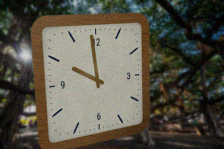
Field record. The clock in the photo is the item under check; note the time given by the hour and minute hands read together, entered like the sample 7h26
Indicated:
9h59
